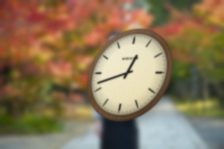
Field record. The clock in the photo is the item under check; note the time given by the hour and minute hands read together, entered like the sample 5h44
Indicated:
12h42
